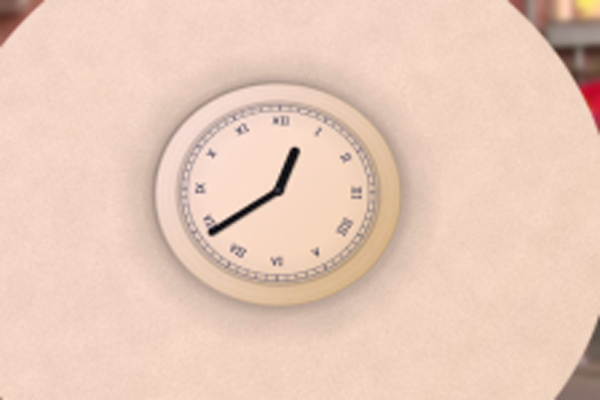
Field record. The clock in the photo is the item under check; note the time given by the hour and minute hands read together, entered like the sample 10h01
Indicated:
12h39
